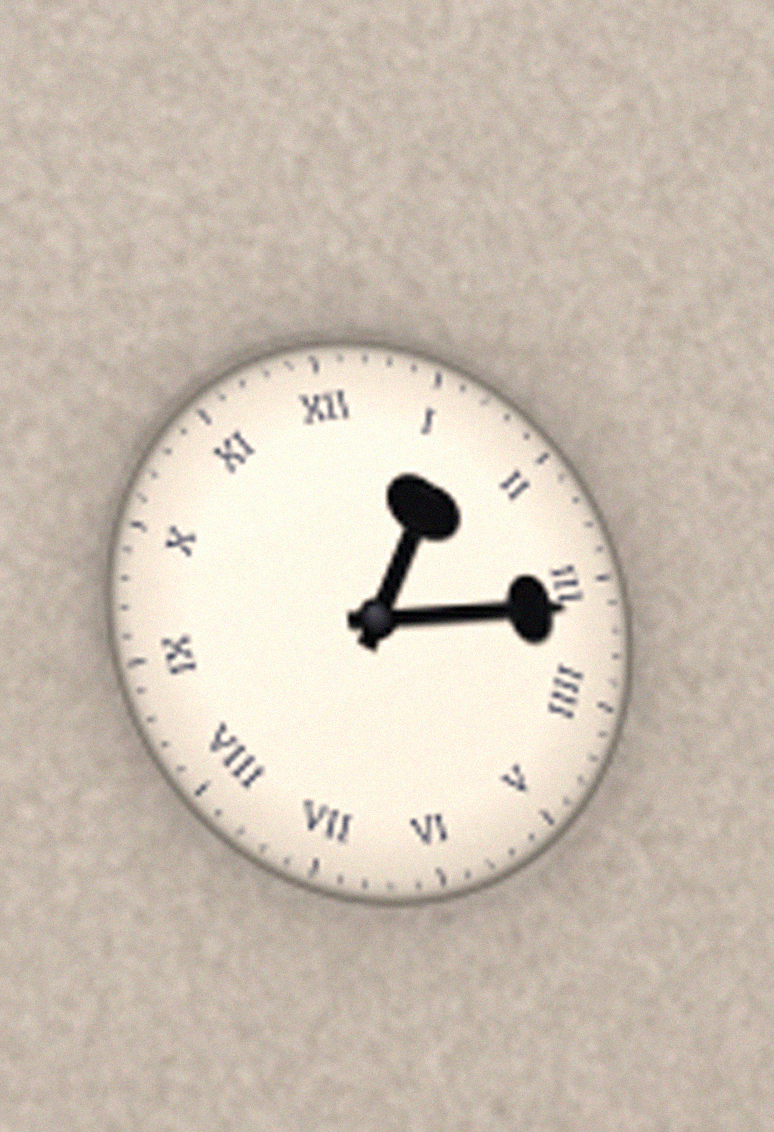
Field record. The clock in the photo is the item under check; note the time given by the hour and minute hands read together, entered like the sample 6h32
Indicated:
1h16
